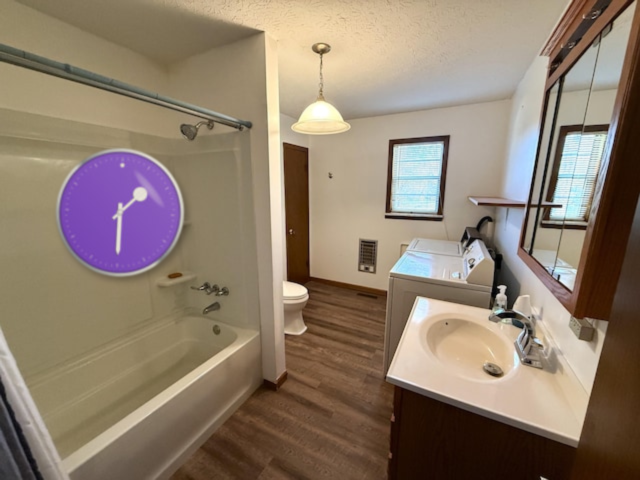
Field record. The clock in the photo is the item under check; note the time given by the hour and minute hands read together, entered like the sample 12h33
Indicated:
1h30
